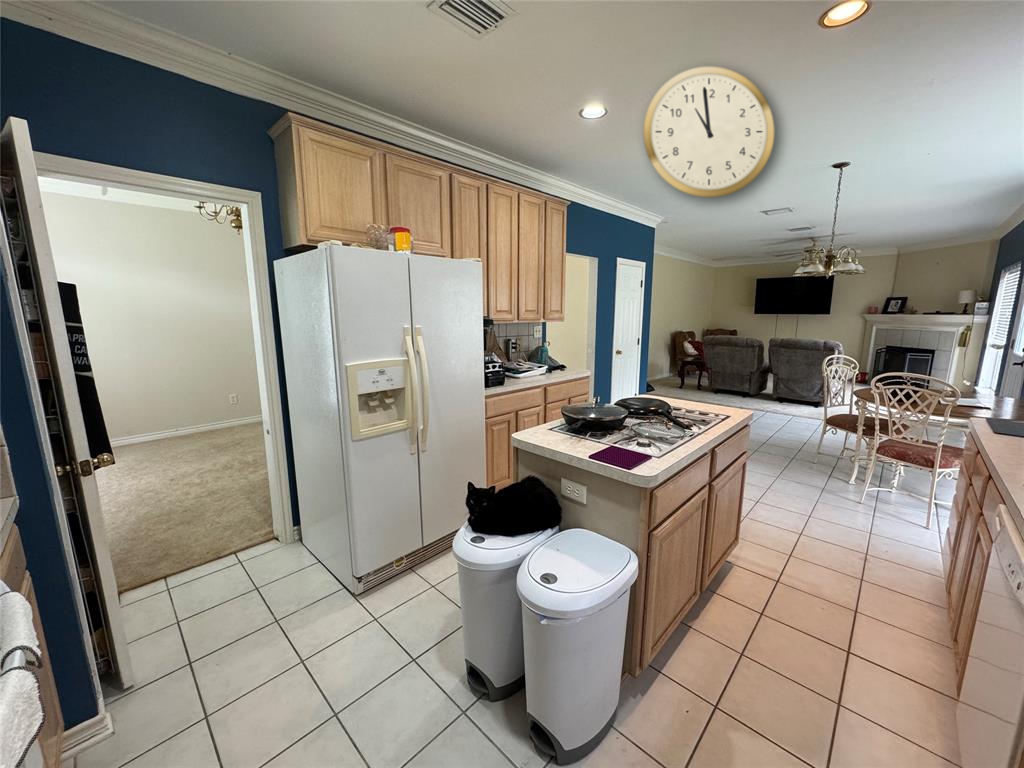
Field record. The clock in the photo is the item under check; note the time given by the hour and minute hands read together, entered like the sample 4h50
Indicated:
10h59
